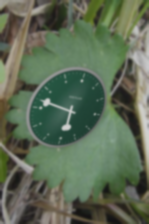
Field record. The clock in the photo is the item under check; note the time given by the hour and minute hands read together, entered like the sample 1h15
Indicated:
5h47
